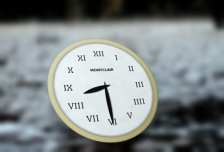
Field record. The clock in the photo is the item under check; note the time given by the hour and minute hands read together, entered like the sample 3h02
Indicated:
8h30
